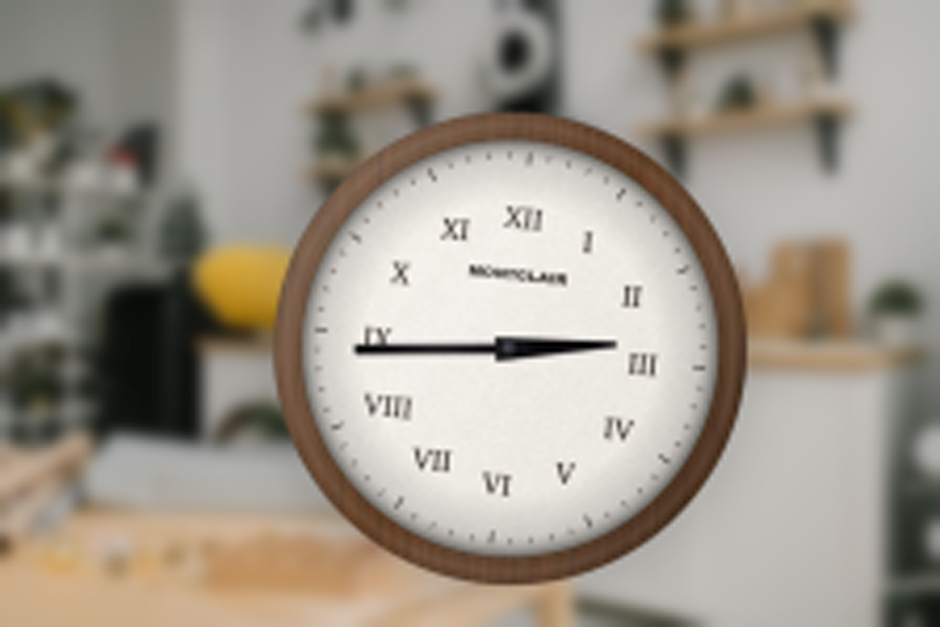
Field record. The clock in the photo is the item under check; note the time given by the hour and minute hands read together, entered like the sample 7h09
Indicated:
2h44
